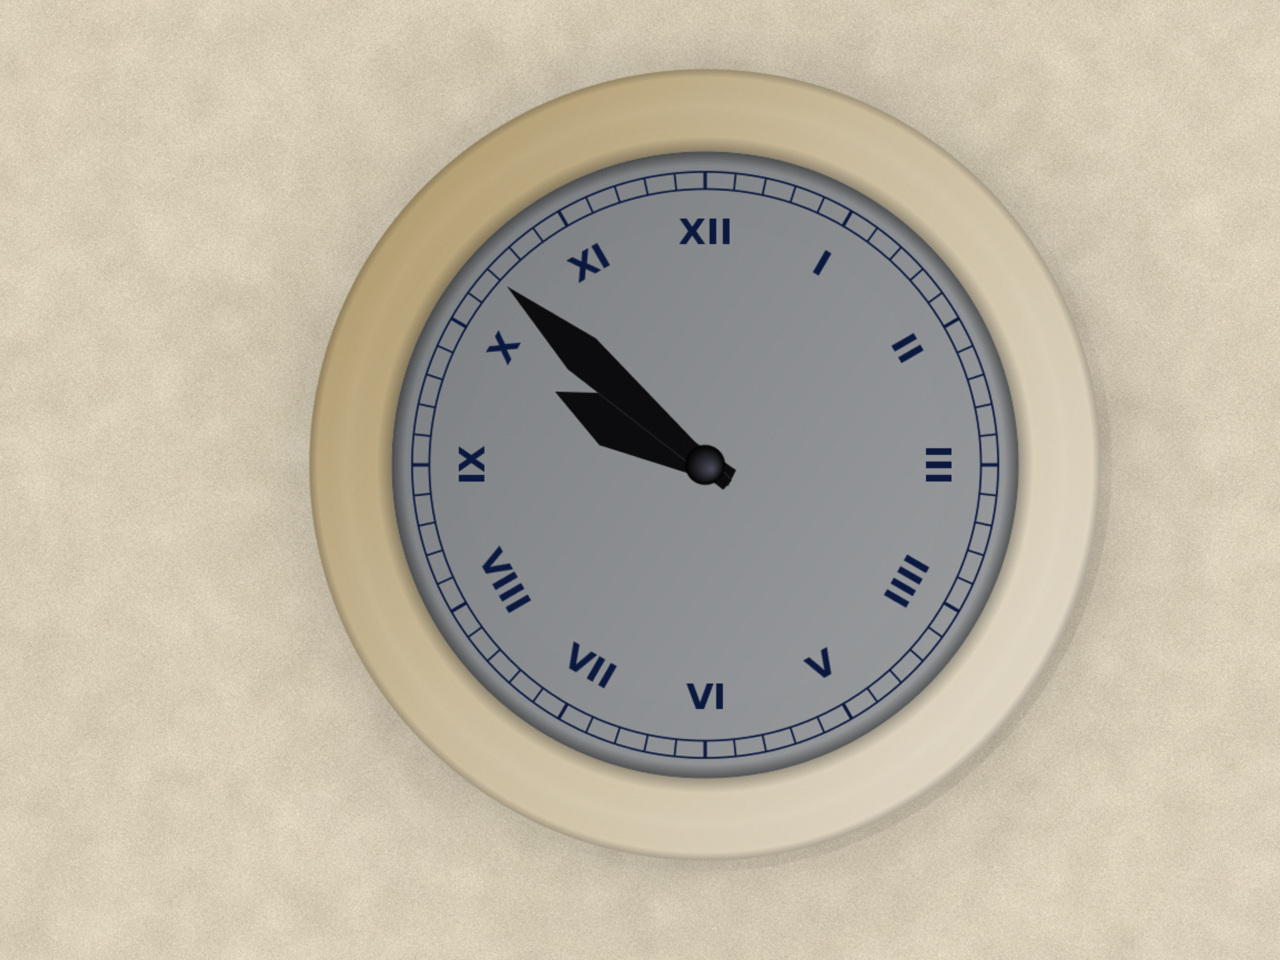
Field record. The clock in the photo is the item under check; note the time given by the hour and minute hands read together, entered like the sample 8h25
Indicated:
9h52
